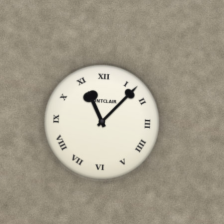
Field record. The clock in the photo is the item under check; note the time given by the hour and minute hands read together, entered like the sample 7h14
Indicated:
11h07
